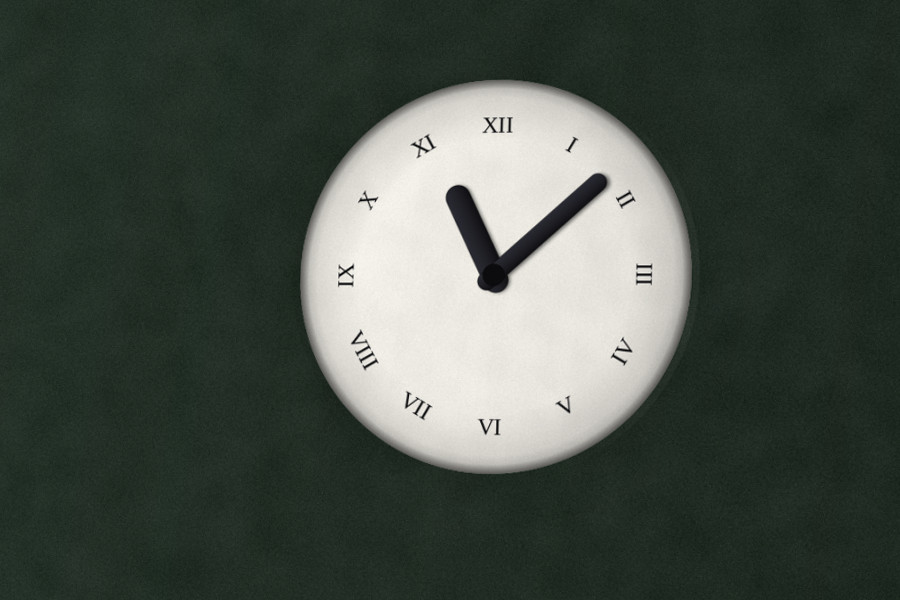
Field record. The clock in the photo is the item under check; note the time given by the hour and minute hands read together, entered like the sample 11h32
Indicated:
11h08
